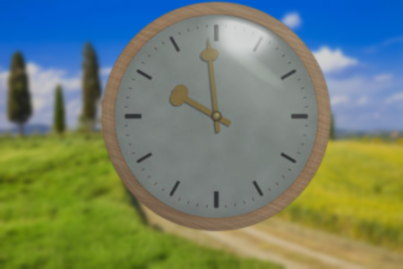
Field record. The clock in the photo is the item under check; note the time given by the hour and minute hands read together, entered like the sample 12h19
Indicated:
9h59
